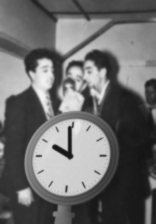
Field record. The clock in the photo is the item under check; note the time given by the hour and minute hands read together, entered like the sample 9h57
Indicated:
9h59
